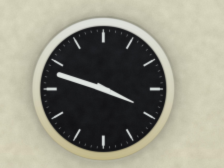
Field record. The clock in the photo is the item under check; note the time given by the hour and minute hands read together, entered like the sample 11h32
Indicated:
3h48
